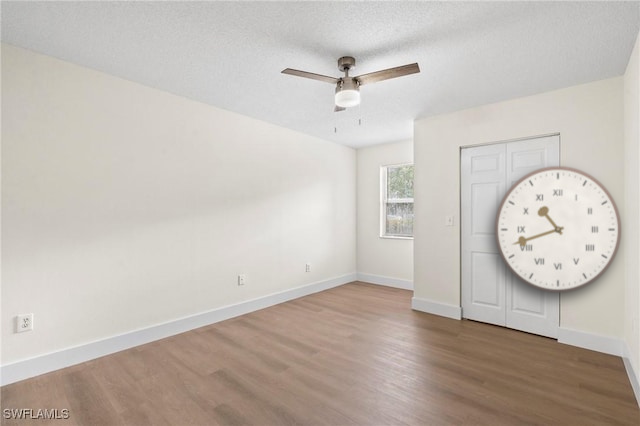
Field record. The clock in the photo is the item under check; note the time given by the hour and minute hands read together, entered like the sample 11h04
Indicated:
10h42
